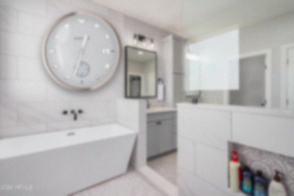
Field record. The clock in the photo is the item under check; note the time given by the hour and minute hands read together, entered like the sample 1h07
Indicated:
12h33
